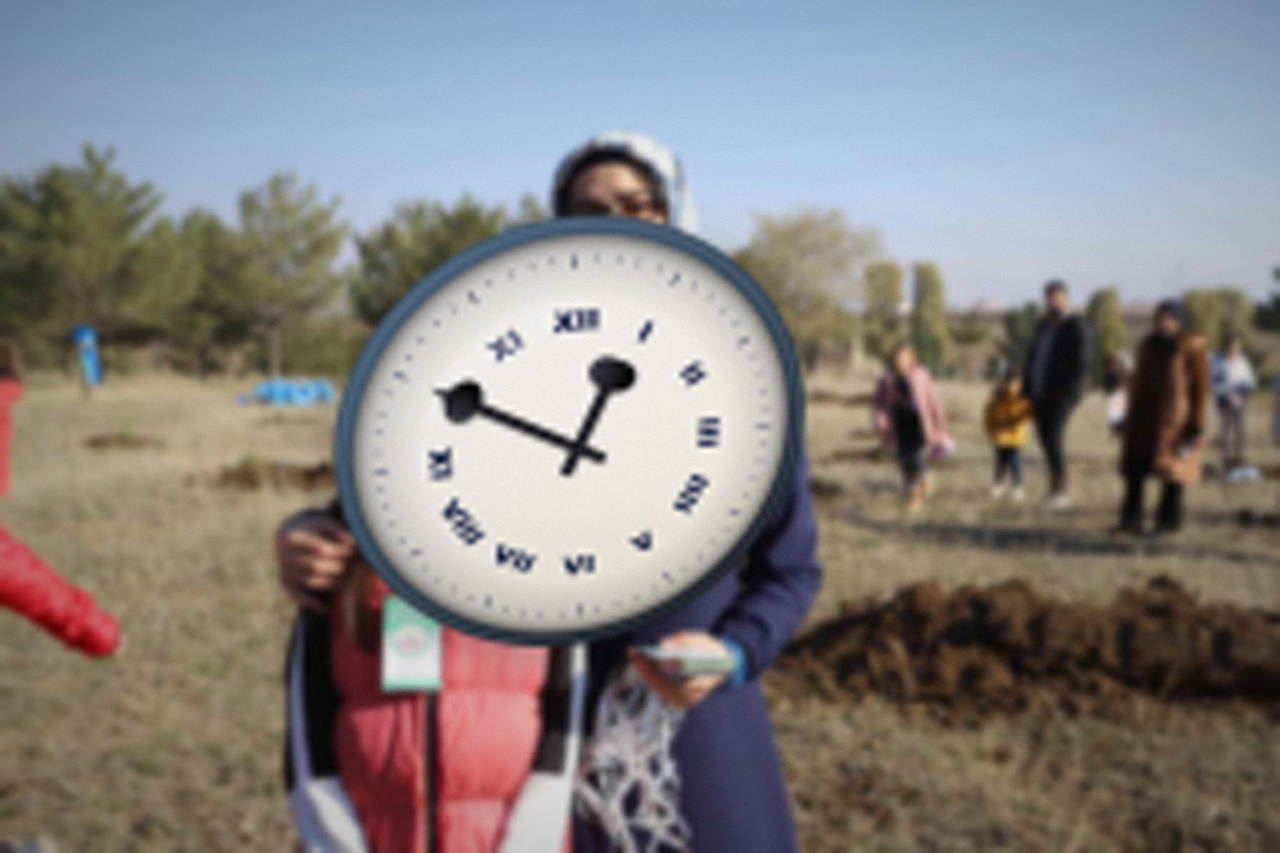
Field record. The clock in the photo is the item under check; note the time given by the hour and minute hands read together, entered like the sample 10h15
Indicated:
12h50
